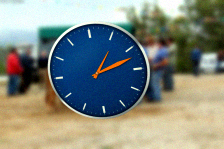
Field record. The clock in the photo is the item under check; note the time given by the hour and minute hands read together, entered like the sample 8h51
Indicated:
1h12
